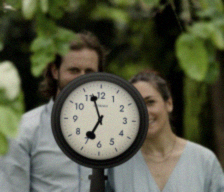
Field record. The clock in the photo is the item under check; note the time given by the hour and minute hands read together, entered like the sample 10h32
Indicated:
6h57
